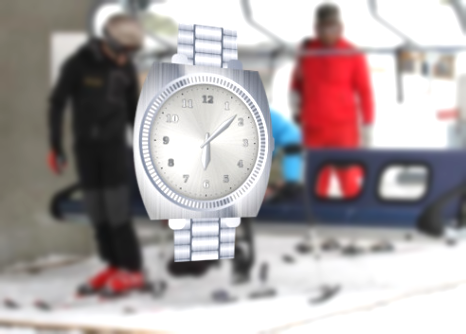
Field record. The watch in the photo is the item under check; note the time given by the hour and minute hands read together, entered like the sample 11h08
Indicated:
6h08
